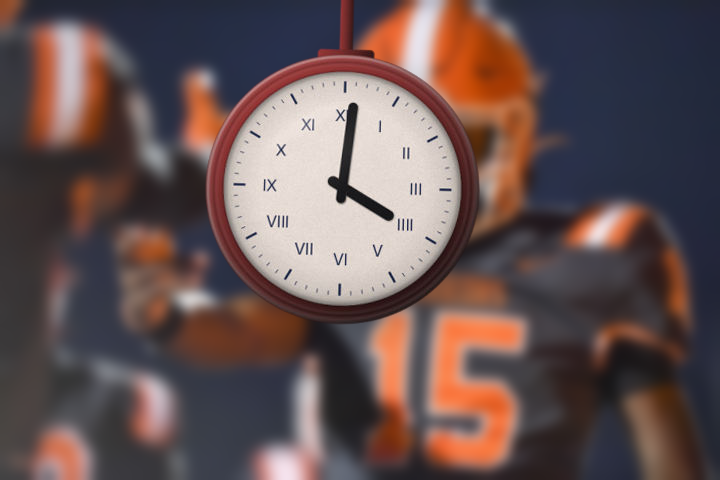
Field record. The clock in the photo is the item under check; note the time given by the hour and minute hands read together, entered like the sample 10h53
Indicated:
4h01
